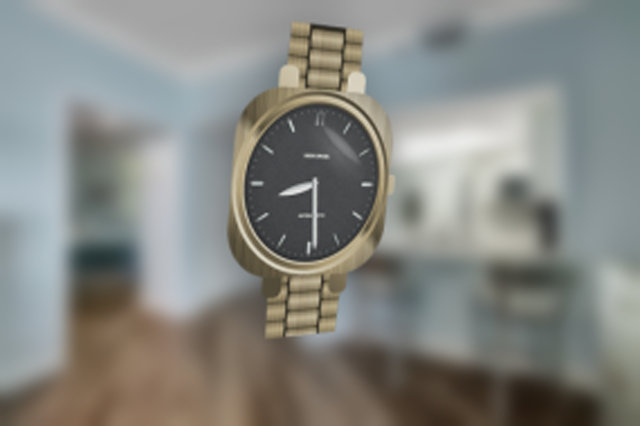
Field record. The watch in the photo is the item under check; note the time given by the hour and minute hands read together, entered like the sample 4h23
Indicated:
8h29
